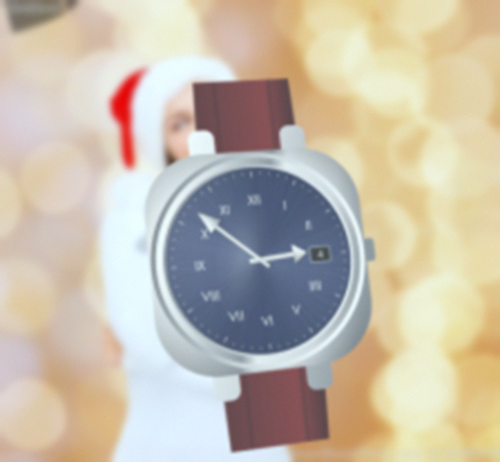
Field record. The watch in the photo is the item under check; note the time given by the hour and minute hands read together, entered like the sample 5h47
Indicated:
2h52
